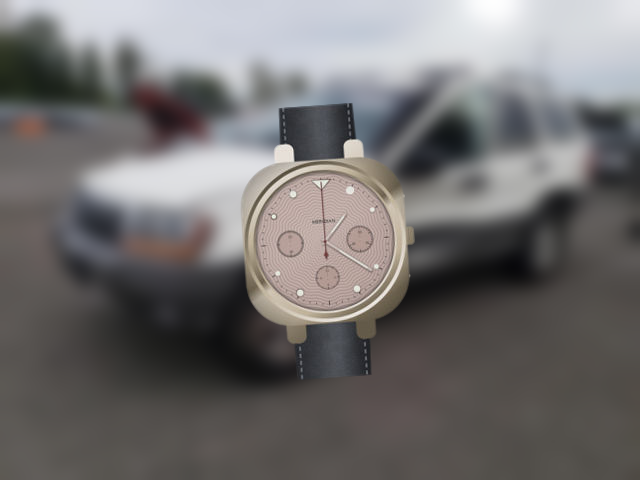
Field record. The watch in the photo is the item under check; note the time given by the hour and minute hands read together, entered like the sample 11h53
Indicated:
1h21
